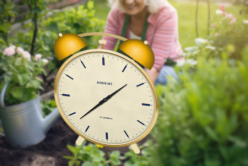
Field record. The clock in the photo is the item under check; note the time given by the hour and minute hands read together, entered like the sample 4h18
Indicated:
1h38
